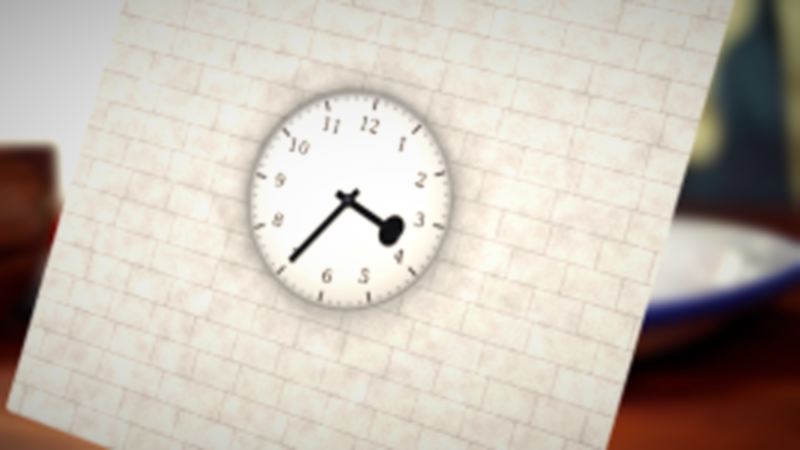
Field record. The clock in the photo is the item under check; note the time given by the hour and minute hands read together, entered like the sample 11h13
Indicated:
3h35
